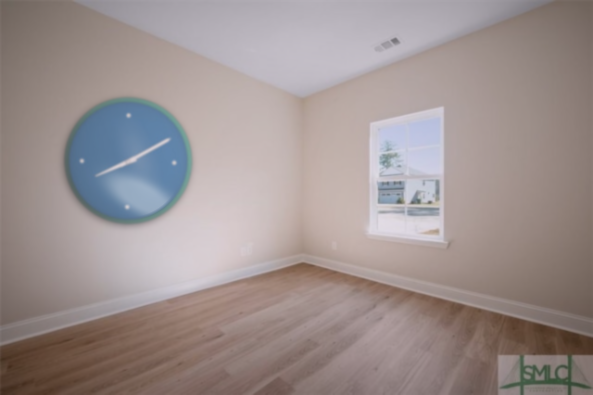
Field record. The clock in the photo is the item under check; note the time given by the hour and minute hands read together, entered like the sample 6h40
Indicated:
8h10
